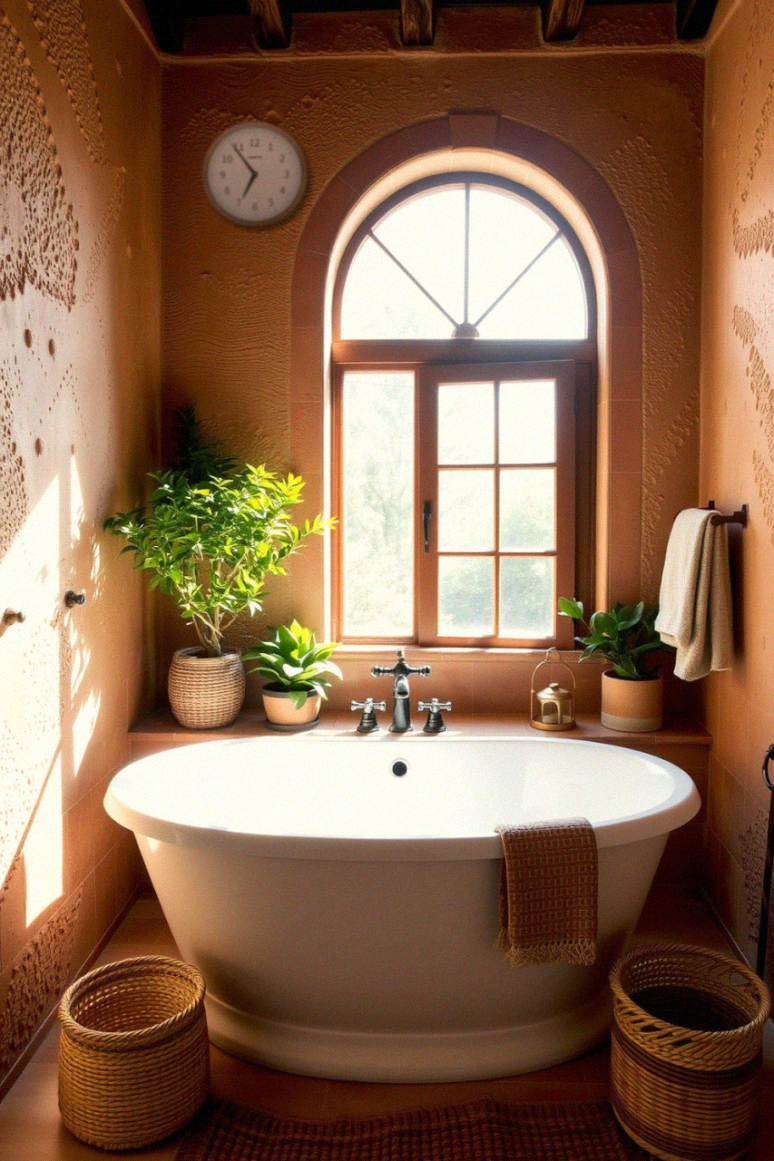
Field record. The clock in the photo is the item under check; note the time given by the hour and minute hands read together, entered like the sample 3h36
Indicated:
6h54
